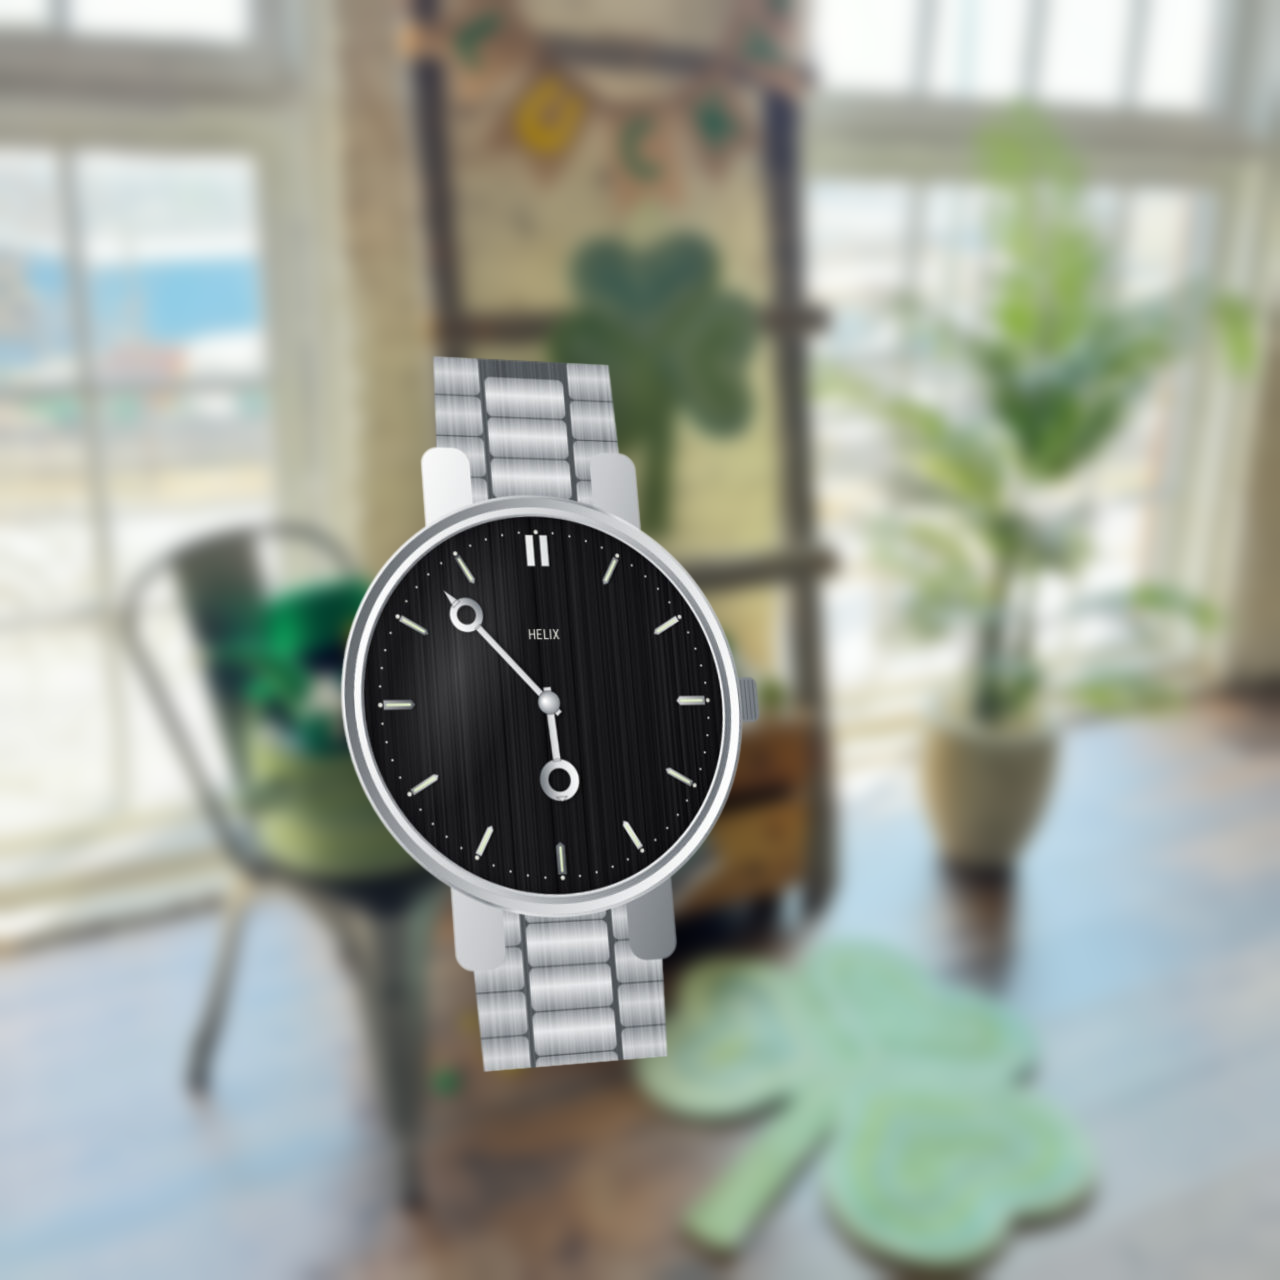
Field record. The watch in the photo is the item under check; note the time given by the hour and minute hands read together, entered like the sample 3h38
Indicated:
5h53
